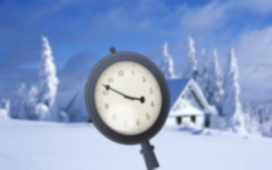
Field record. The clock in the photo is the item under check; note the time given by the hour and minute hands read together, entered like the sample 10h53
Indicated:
3h52
